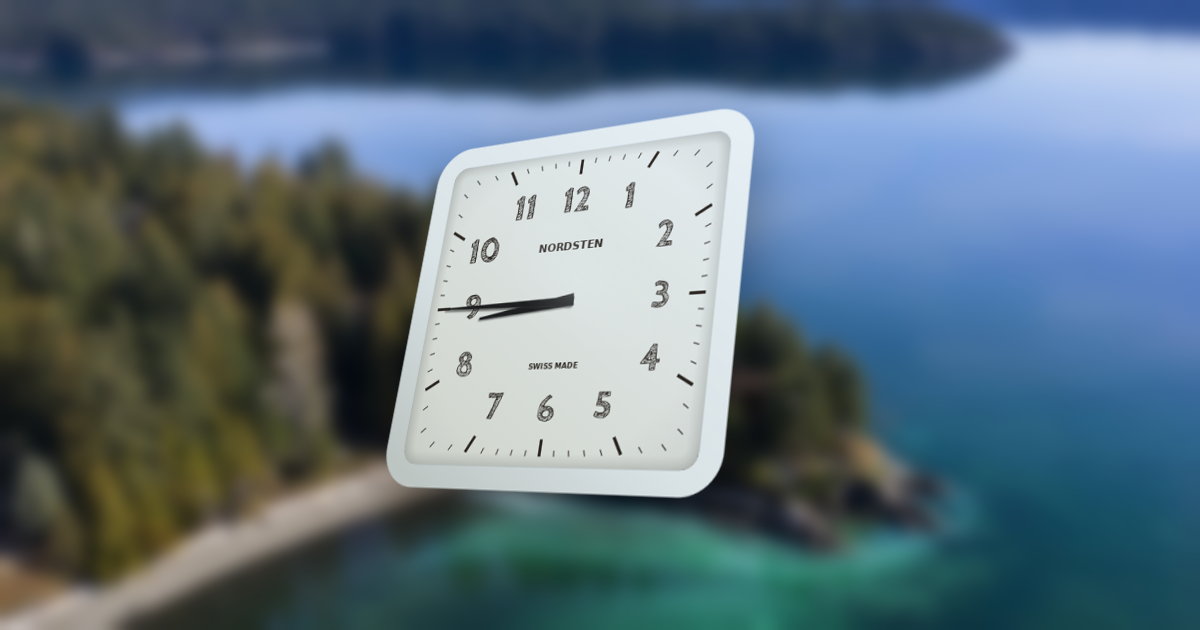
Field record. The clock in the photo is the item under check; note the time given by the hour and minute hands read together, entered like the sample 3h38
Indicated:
8h45
